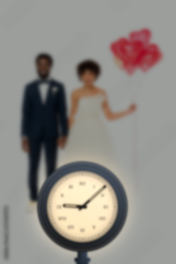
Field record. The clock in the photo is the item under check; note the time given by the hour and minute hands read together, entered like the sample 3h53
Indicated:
9h08
